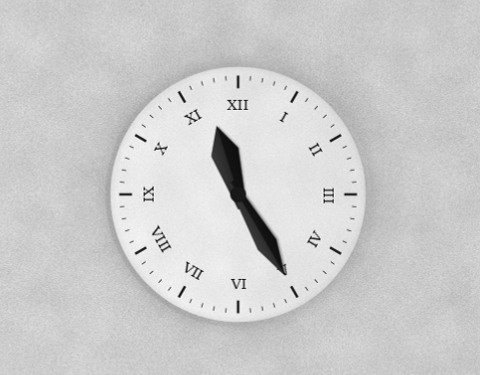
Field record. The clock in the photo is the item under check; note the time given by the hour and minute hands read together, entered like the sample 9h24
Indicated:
11h25
